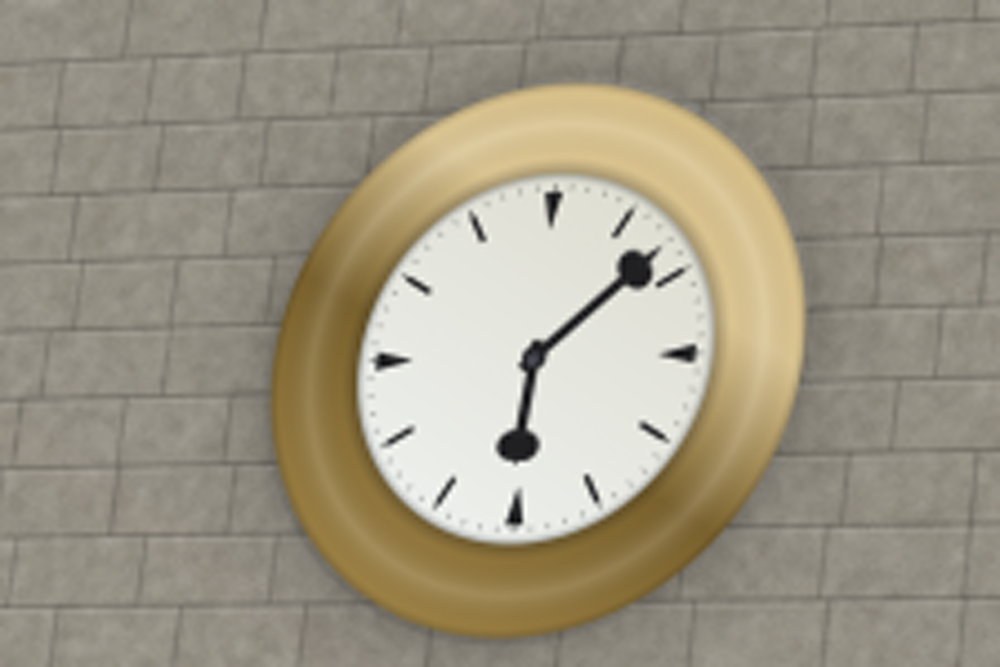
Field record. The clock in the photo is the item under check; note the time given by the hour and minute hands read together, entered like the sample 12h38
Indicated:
6h08
